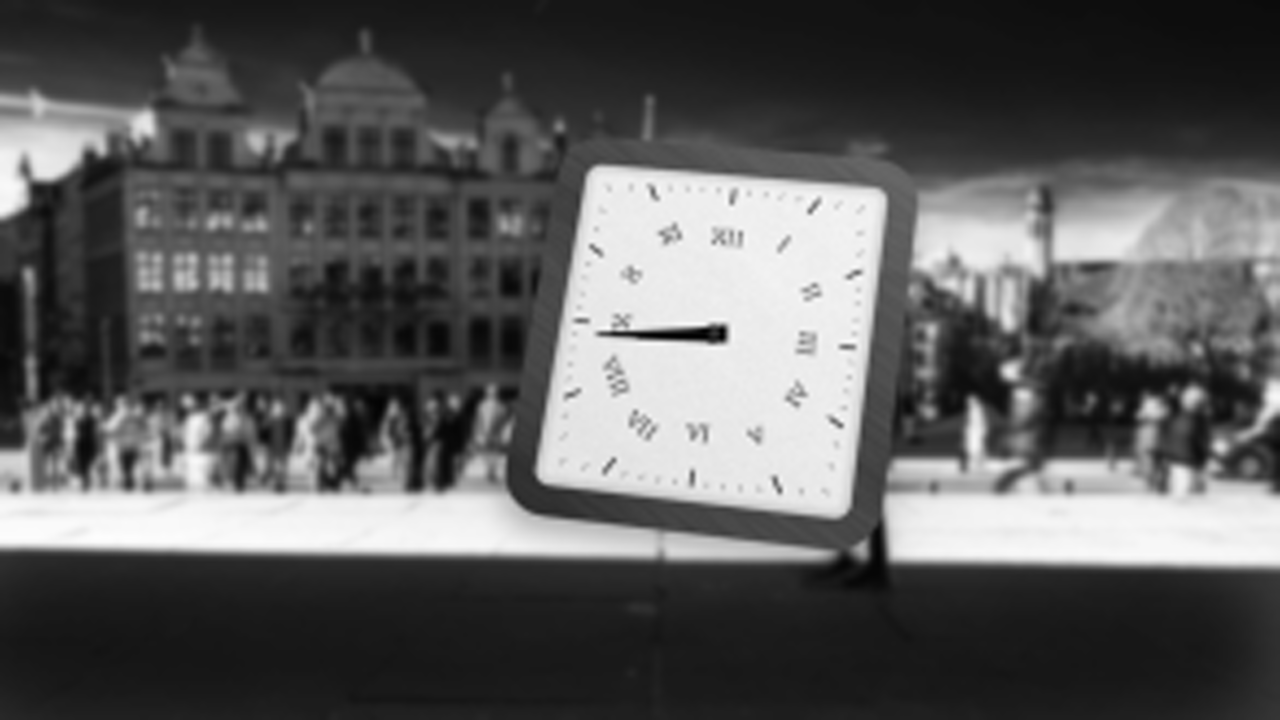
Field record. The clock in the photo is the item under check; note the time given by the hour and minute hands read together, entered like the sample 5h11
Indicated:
8h44
